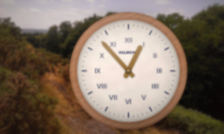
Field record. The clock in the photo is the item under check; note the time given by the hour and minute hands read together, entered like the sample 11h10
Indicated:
12h53
